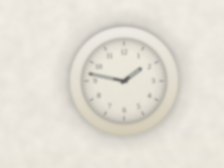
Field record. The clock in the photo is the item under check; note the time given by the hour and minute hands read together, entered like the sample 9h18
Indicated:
1h47
